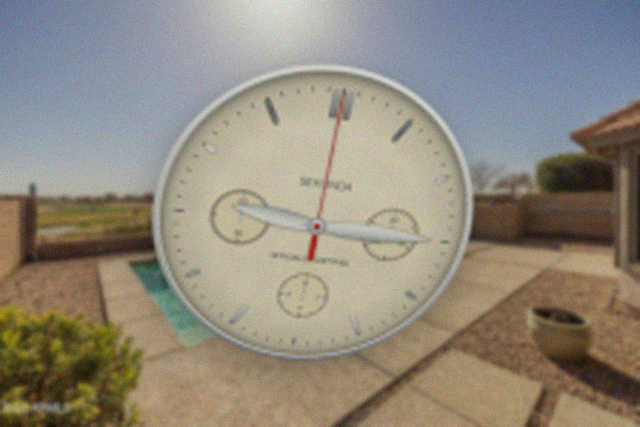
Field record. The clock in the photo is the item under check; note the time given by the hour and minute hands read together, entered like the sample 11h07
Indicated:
9h15
